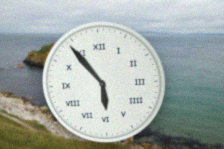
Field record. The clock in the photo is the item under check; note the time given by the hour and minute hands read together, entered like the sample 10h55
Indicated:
5h54
